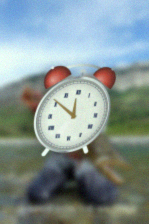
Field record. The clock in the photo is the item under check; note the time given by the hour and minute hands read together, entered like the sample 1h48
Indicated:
11h51
